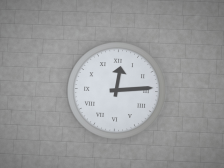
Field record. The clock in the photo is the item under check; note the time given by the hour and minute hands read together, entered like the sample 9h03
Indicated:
12h14
